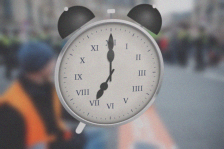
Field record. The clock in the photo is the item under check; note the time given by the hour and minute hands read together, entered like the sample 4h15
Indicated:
7h00
